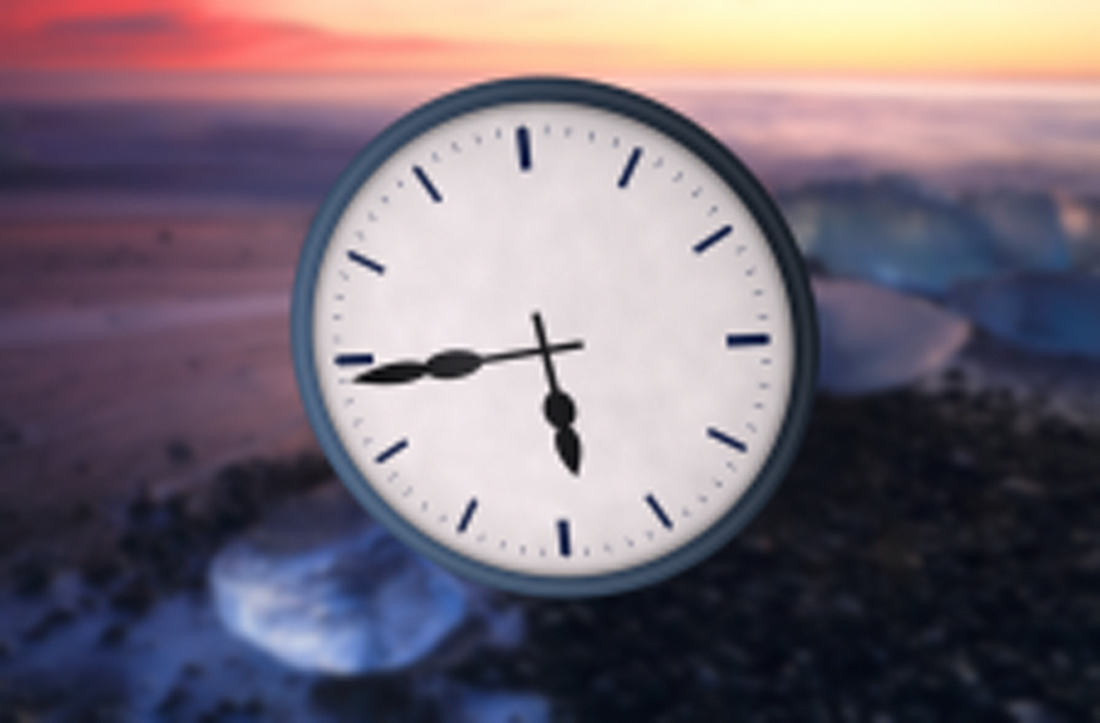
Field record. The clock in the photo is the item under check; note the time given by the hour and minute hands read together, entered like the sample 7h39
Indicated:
5h44
